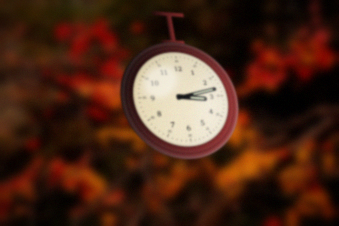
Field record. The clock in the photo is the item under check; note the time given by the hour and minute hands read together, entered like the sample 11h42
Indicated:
3h13
